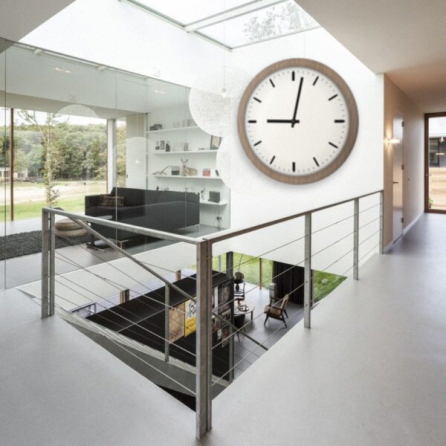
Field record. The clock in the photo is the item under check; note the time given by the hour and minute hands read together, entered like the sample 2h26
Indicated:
9h02
